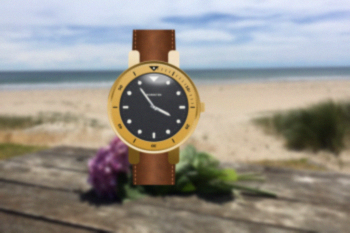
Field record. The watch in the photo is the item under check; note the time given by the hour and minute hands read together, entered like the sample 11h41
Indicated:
3h54
